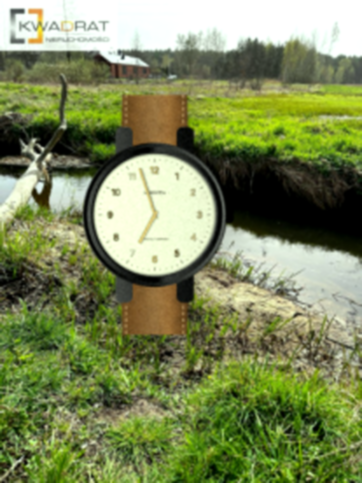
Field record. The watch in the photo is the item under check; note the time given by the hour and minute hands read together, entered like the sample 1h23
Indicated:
6h57
